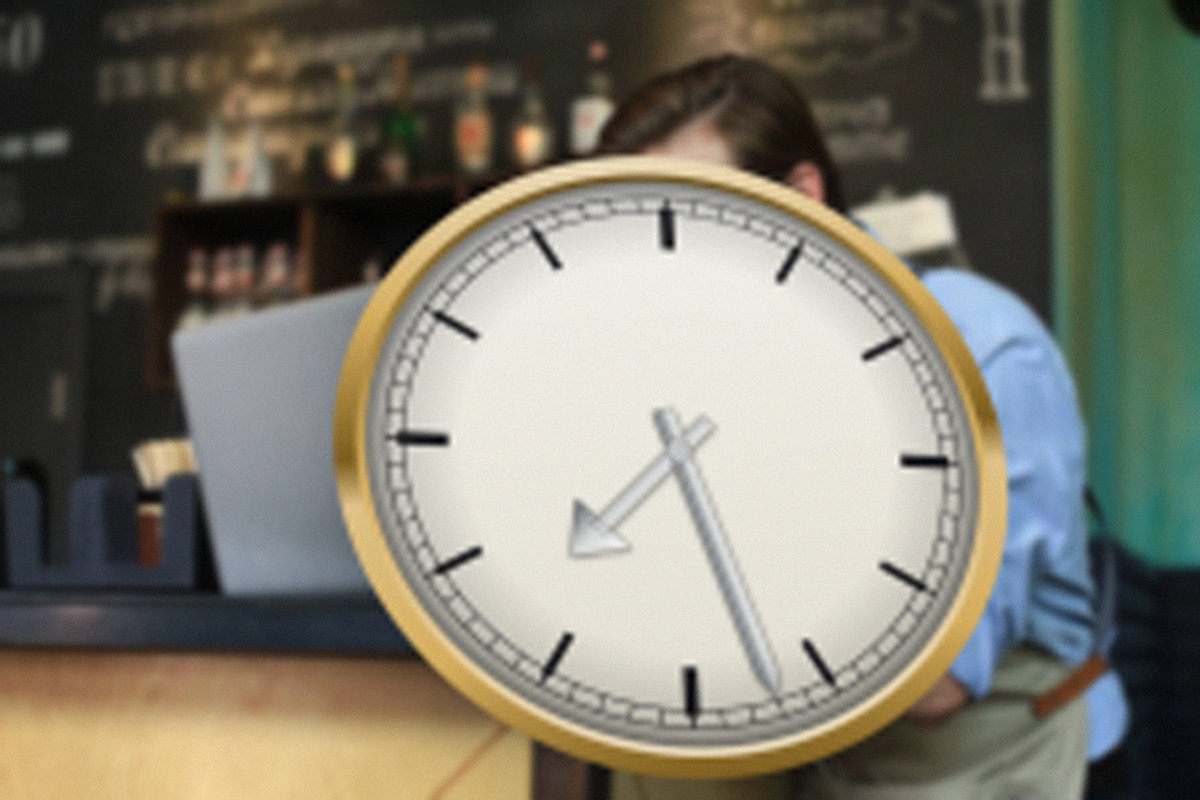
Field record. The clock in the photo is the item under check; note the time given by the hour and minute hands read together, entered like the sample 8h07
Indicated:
7h27
